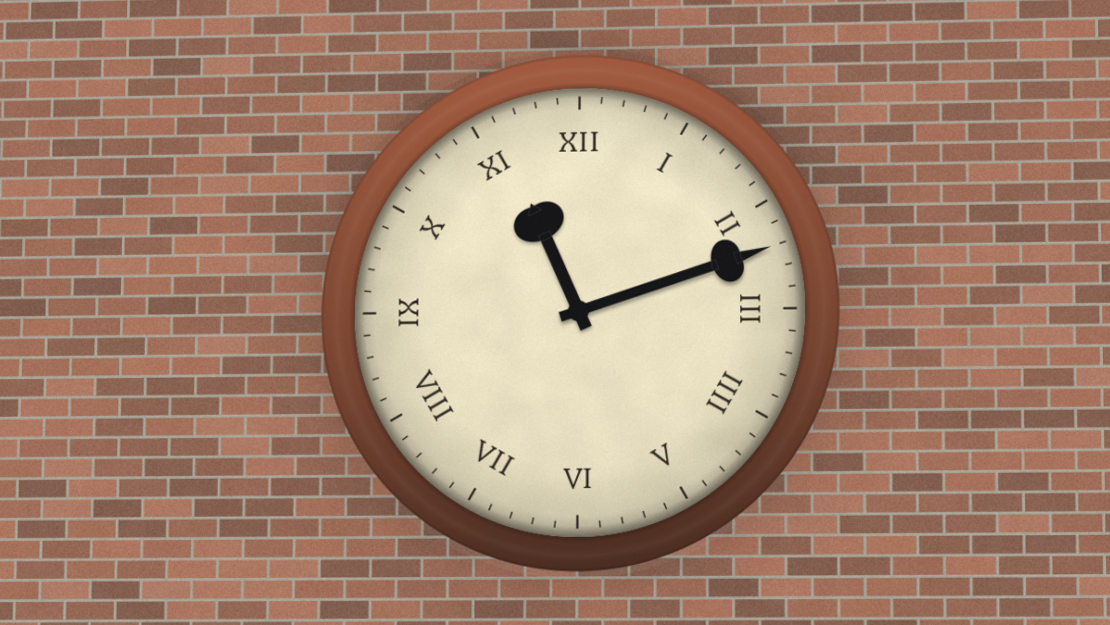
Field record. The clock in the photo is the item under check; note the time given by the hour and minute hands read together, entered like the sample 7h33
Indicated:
11h12
